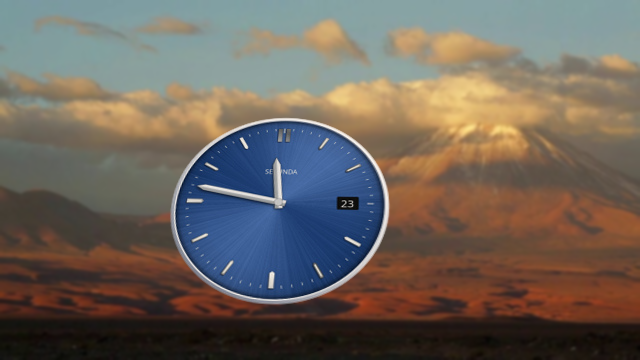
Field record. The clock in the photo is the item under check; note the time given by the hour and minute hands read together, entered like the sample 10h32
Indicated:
11h47
